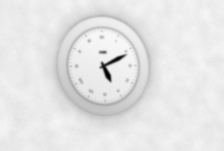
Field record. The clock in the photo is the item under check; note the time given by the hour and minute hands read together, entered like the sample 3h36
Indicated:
5h11
